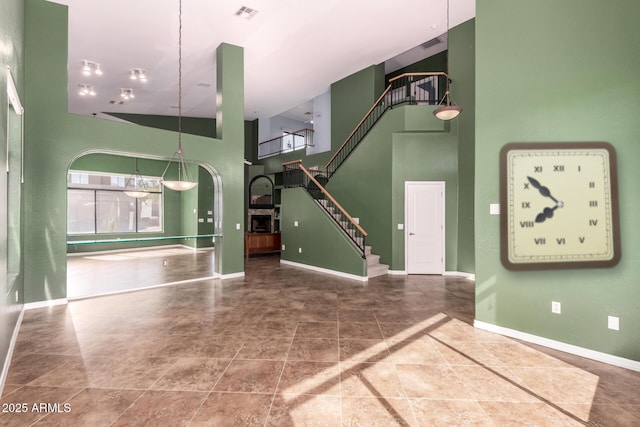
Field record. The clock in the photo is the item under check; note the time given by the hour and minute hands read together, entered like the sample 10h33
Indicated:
7h52
